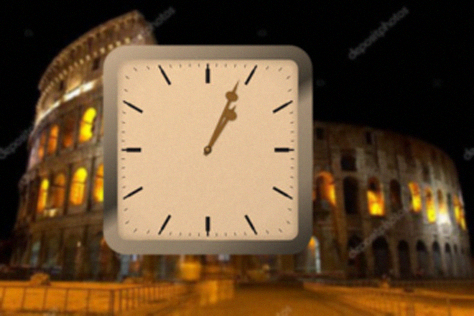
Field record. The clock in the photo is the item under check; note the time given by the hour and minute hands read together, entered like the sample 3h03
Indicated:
1h04
